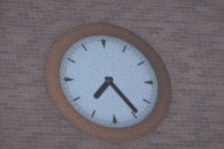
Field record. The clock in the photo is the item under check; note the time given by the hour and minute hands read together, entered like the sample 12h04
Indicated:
7h24
